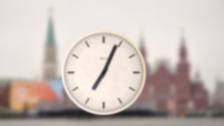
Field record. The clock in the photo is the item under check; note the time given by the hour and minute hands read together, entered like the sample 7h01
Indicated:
7h04
